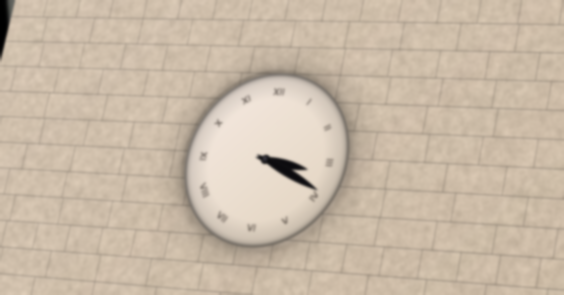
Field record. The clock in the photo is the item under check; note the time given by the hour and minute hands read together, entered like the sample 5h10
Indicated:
3h19
